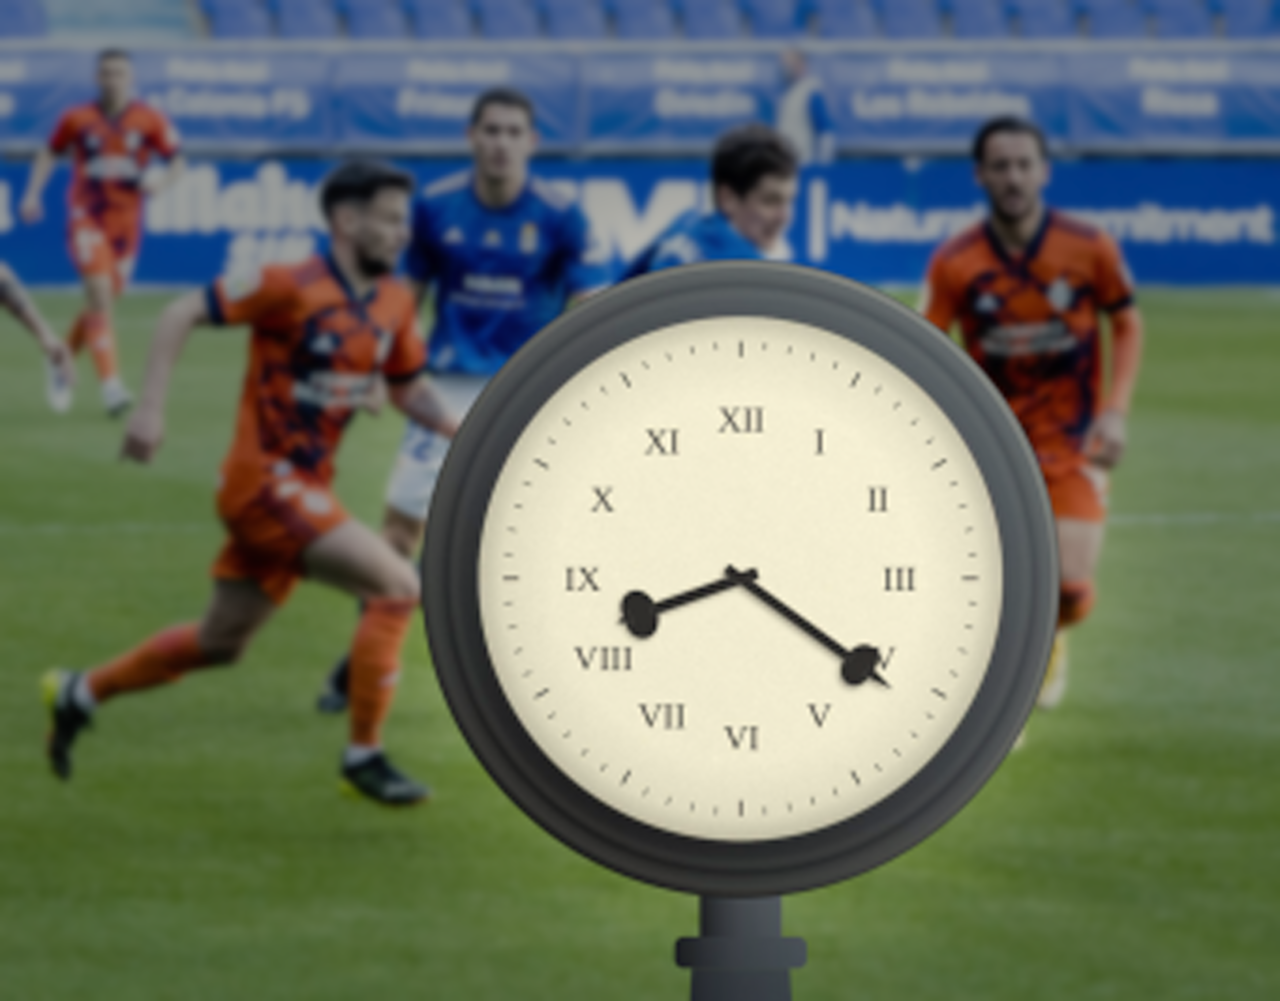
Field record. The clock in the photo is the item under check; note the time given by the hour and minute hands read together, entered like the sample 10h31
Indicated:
8h21
